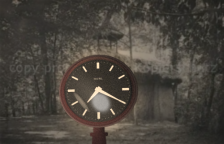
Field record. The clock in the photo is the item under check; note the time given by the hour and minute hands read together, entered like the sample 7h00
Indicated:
7h20
